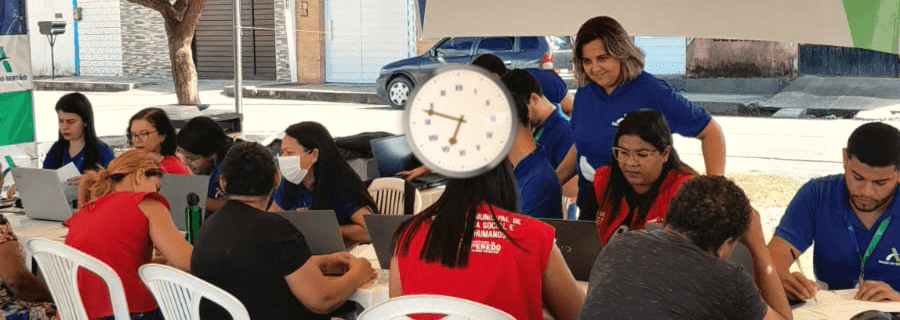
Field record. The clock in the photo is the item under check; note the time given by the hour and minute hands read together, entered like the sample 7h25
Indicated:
6h48
